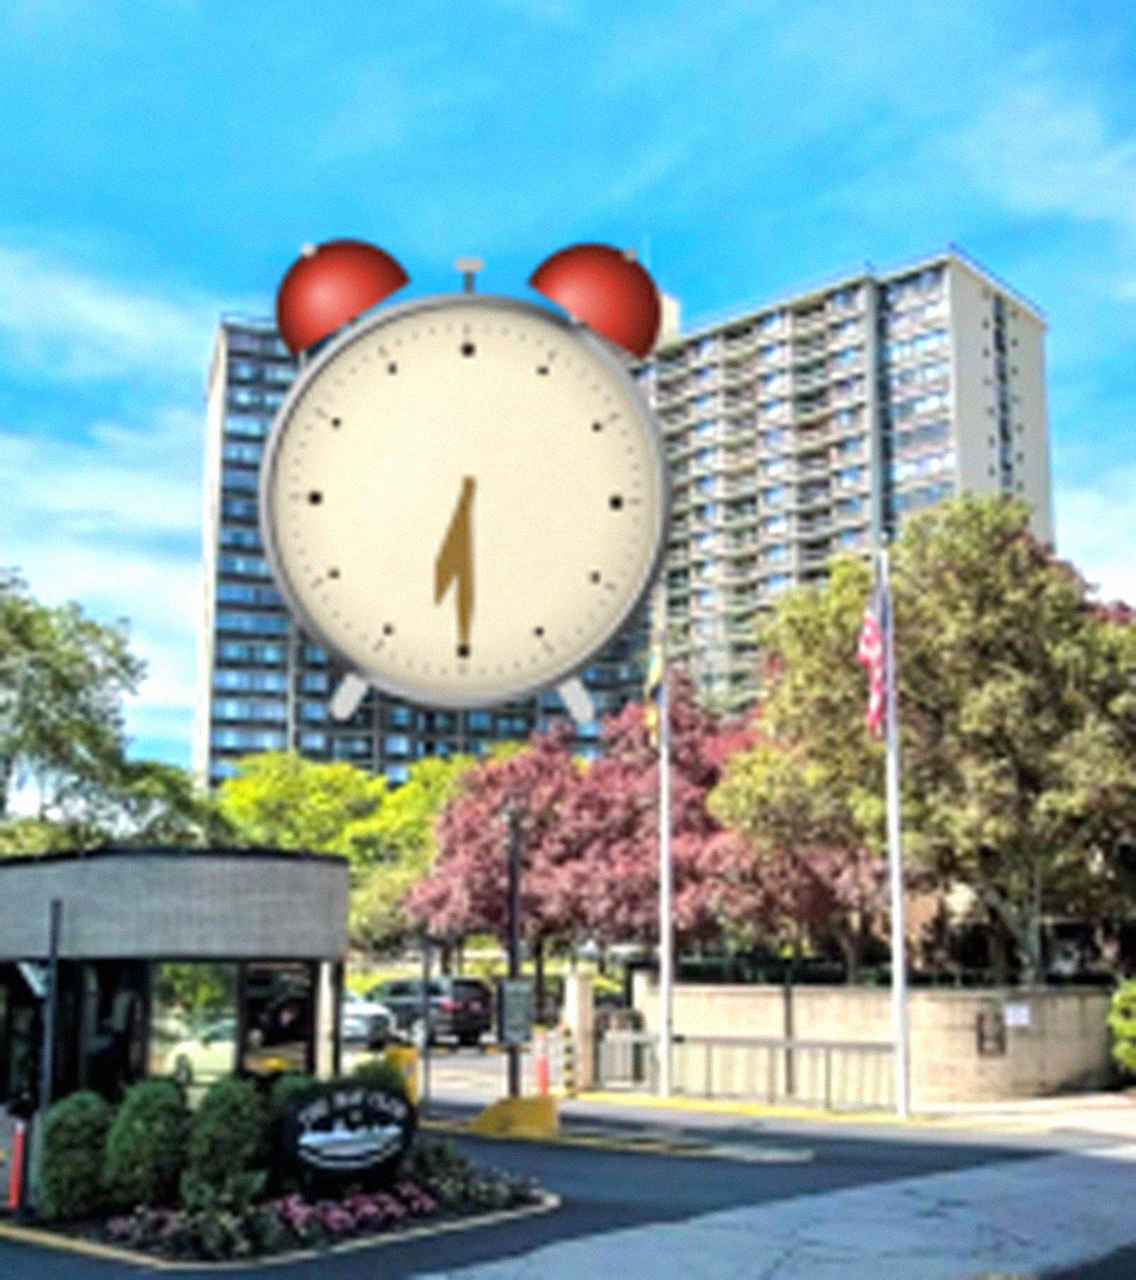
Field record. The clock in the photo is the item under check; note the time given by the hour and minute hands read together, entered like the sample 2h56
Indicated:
6h30
